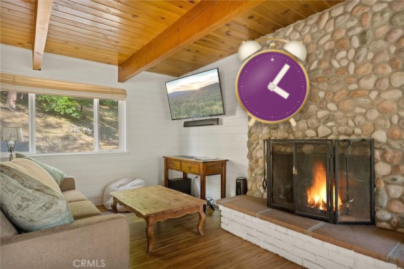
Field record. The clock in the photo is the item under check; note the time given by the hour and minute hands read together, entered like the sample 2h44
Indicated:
4h06
